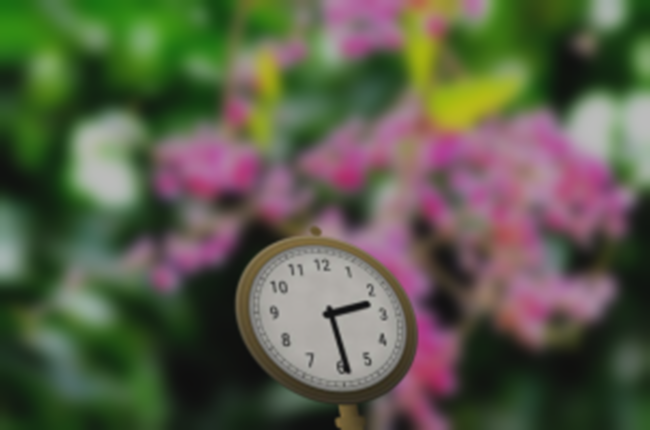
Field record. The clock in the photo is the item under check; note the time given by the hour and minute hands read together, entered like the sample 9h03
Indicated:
2h29
